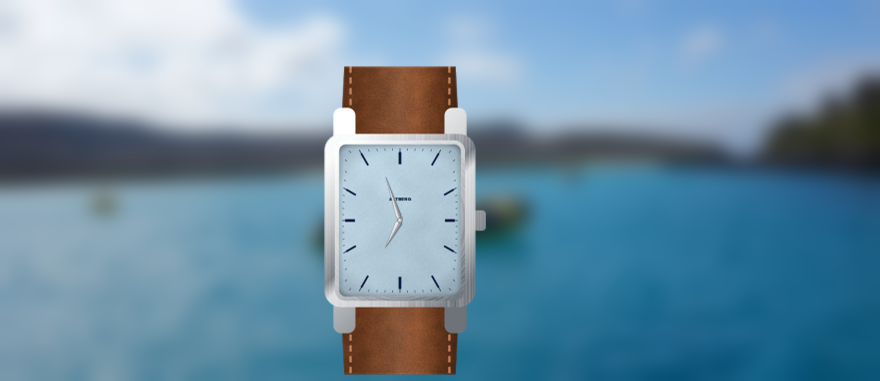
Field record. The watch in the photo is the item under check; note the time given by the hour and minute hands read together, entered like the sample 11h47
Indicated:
6h57
